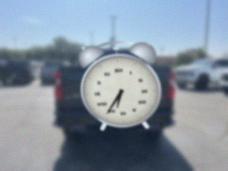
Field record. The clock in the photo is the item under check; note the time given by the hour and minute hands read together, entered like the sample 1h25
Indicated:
6h36
